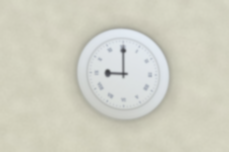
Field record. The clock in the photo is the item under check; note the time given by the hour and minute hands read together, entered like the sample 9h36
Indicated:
9h00
